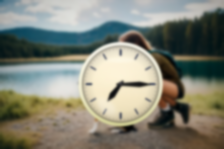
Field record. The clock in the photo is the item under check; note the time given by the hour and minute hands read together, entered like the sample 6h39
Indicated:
7h15
